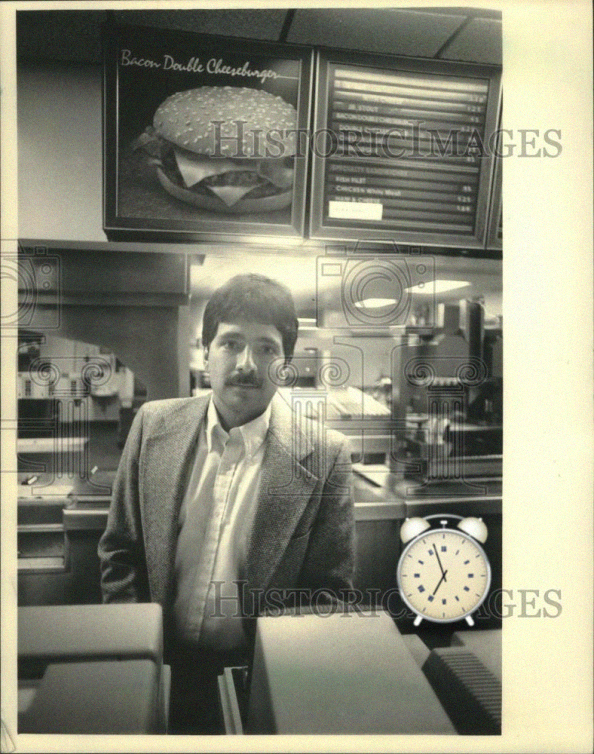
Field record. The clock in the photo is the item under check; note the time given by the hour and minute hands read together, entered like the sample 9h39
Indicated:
6h57
